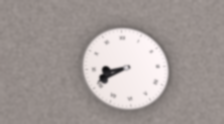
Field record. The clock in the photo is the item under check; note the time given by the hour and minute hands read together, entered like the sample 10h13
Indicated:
8h41
